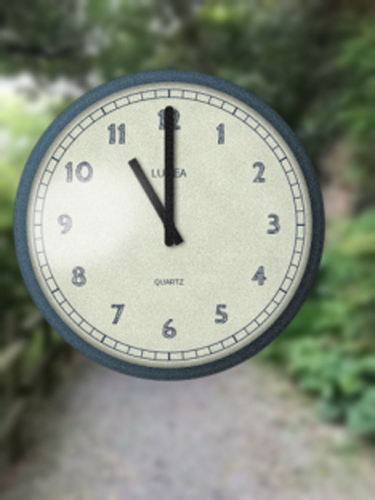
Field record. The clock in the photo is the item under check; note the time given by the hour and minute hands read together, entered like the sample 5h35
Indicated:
11h00
